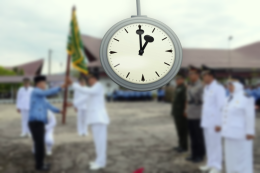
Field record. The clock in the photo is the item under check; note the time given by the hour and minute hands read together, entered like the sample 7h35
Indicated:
1h00
